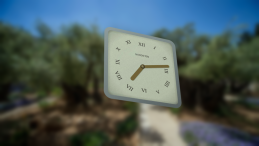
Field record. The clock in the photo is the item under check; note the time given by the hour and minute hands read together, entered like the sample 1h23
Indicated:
7h13
